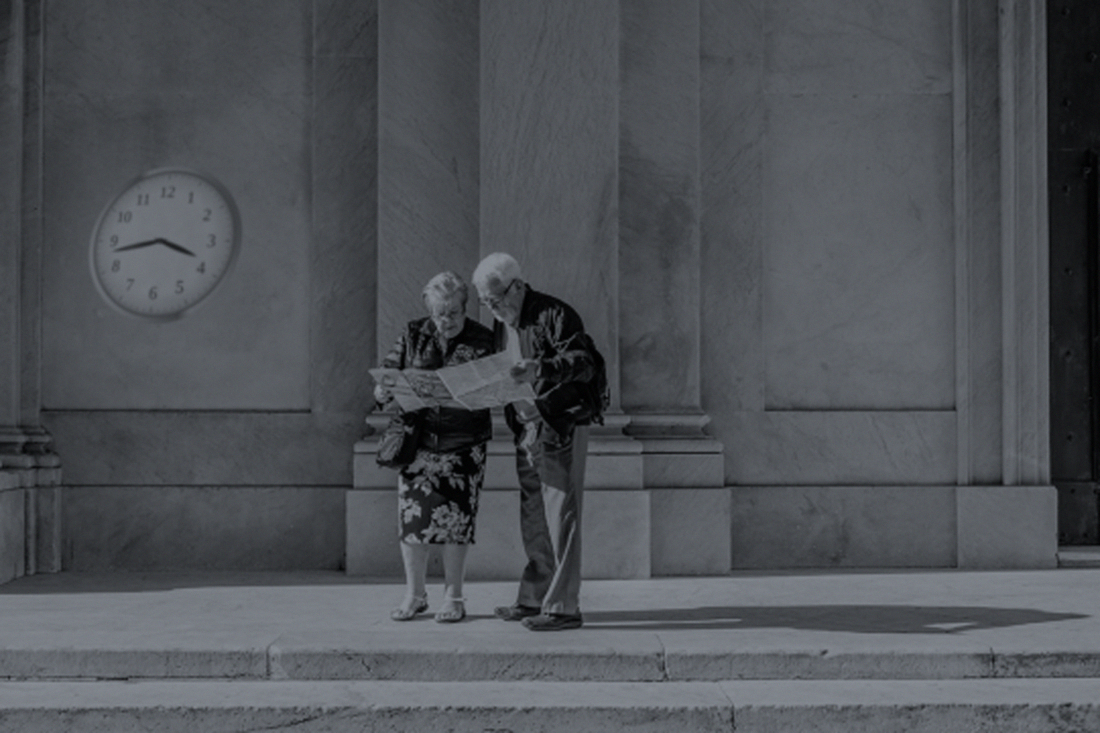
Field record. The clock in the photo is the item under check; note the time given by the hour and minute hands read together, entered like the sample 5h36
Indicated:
3h43
